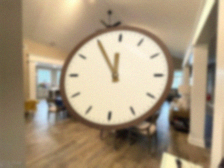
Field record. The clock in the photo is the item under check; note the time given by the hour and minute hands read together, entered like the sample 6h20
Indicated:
11h55
